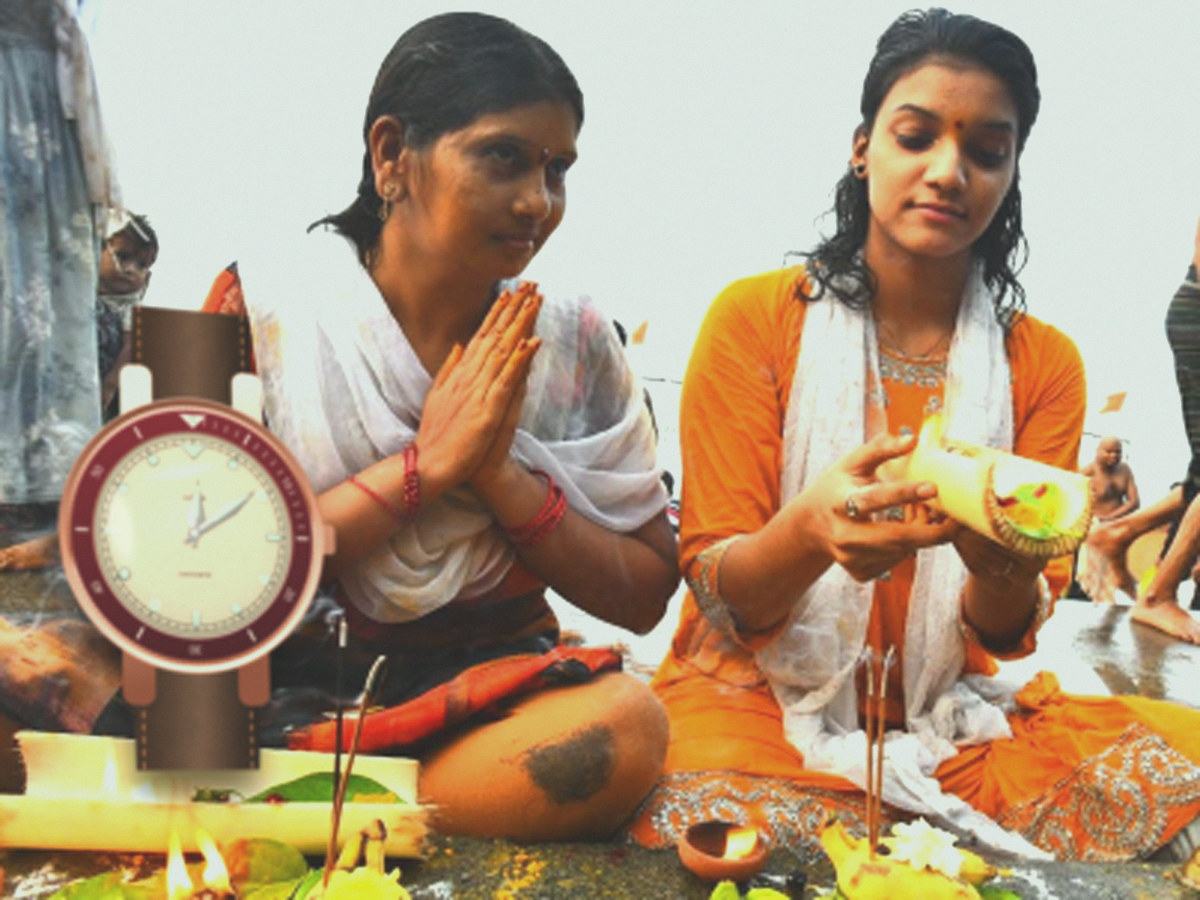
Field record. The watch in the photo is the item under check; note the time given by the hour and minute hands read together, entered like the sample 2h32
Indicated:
12h09
